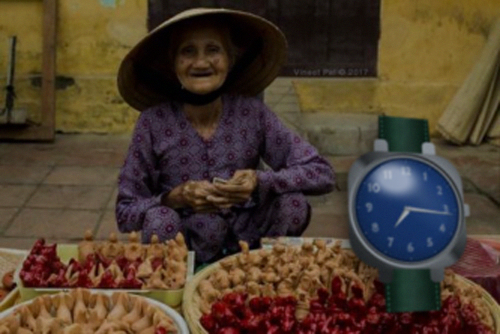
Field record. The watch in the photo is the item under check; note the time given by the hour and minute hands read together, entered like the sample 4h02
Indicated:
7h16
